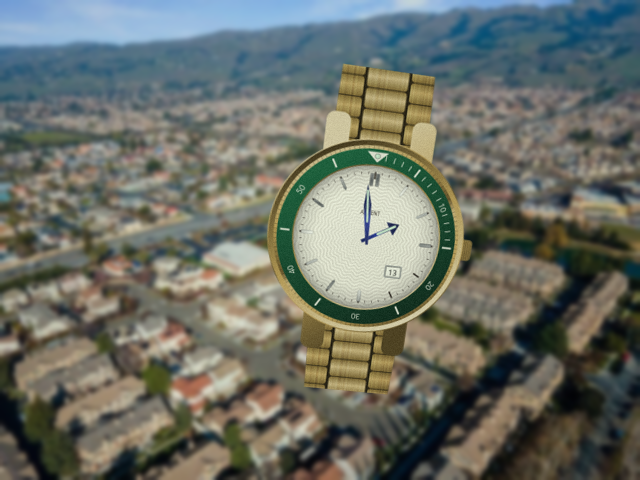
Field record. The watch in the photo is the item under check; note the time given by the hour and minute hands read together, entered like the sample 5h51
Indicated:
1h59
